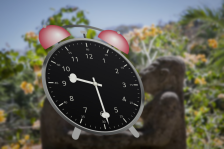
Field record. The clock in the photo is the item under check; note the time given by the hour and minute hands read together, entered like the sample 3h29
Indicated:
9h29
